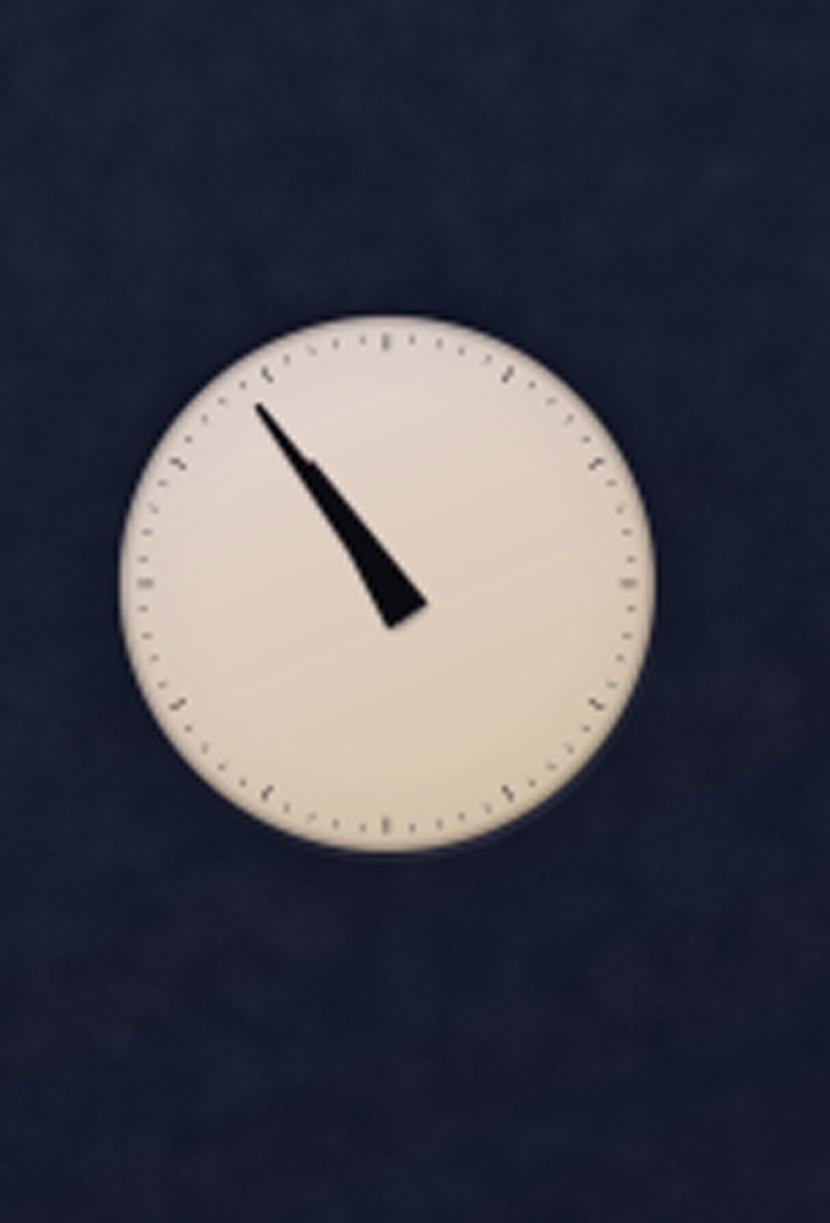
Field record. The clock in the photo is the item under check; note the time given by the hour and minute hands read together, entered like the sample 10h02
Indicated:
10h54
